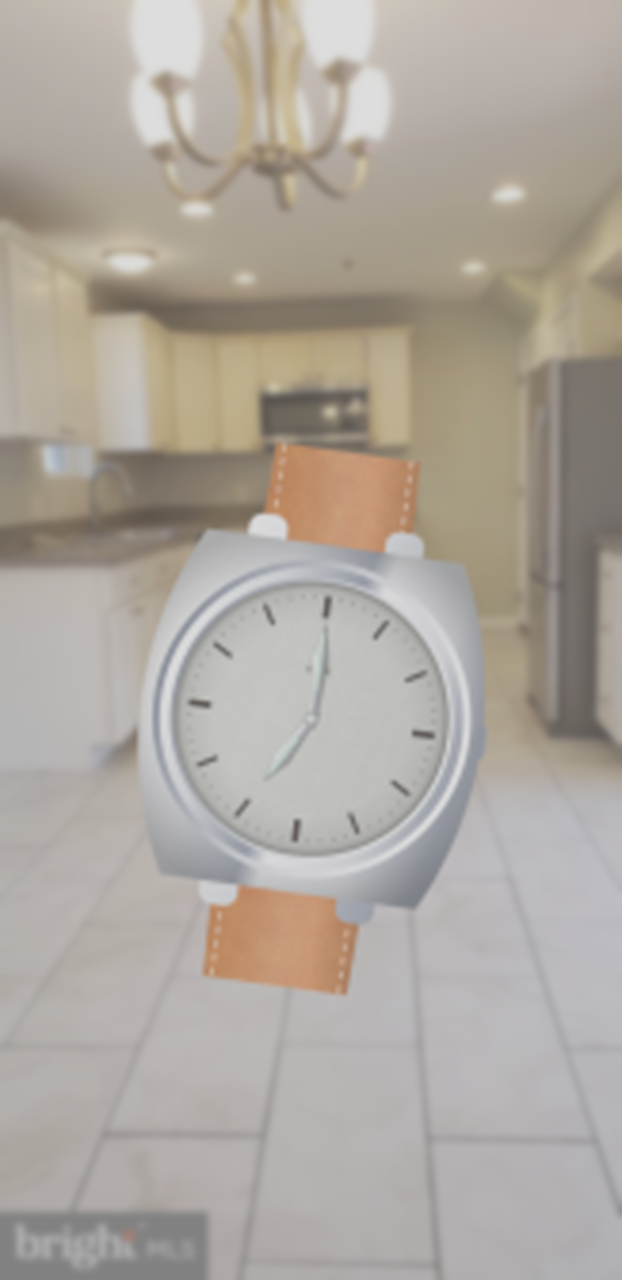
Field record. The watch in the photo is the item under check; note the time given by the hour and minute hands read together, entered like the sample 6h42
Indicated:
7h00
